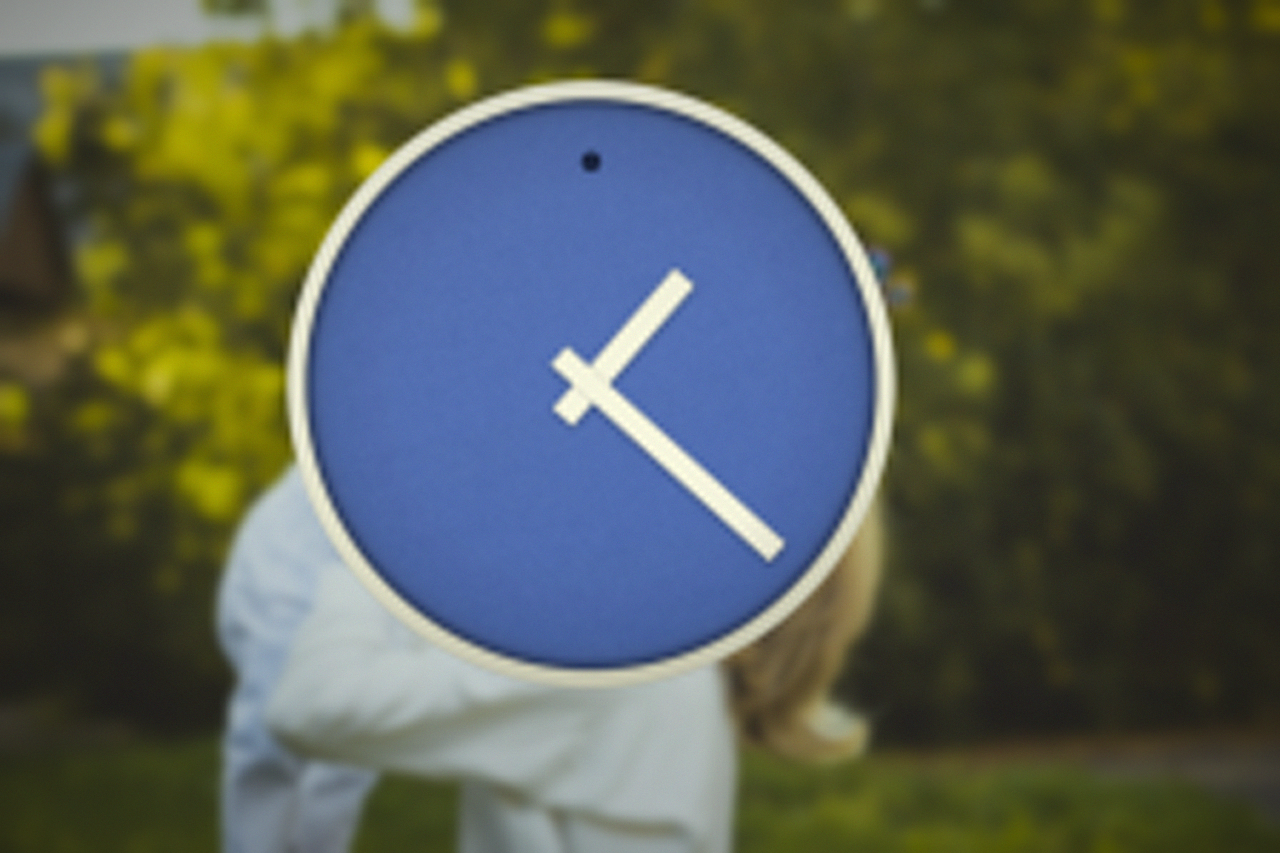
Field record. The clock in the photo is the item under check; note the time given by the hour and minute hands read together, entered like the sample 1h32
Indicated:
1h22
